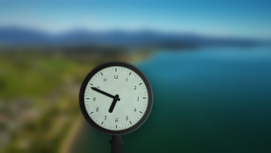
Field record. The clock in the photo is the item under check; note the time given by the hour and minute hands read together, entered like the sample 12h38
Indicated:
6h49
